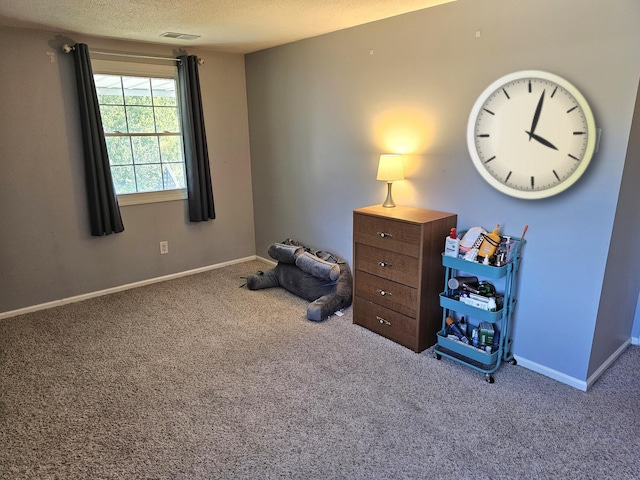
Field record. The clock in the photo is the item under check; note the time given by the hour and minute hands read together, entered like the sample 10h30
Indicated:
4h03
